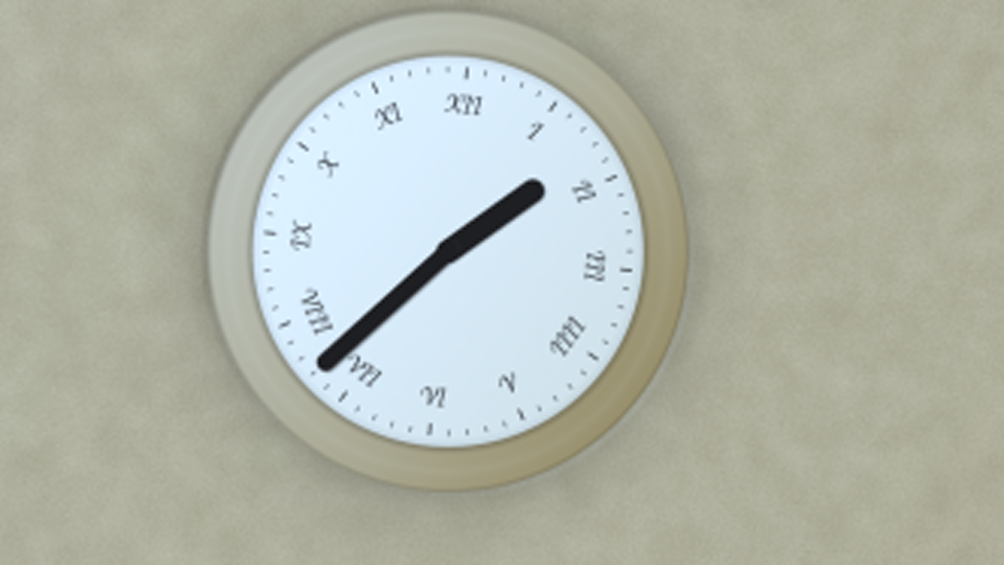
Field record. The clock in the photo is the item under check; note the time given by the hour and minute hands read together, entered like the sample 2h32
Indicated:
1h37
